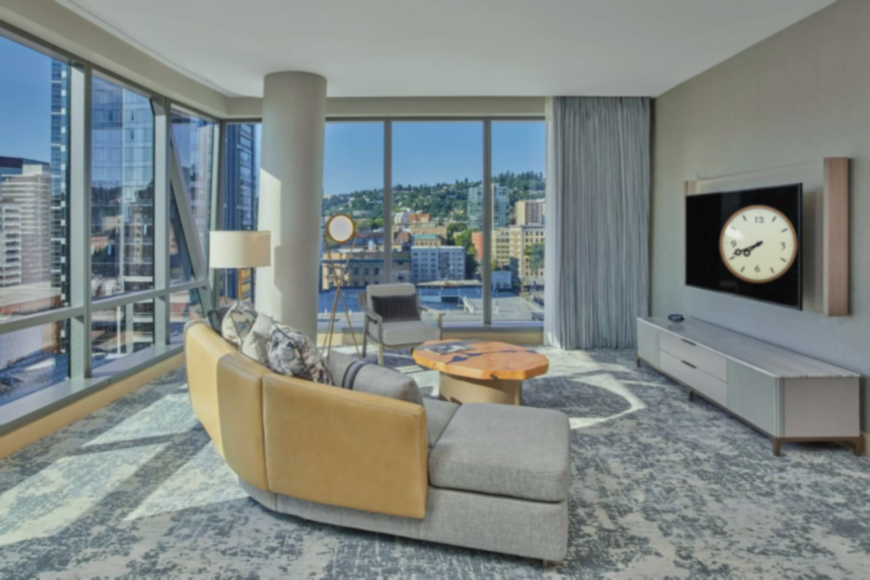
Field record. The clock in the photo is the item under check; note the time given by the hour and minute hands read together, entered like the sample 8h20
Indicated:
7h41
